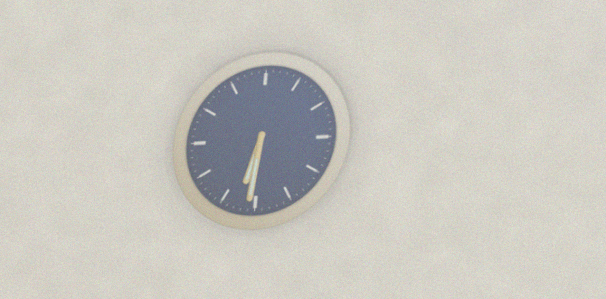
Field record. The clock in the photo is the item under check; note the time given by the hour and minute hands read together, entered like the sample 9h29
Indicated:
6h31
